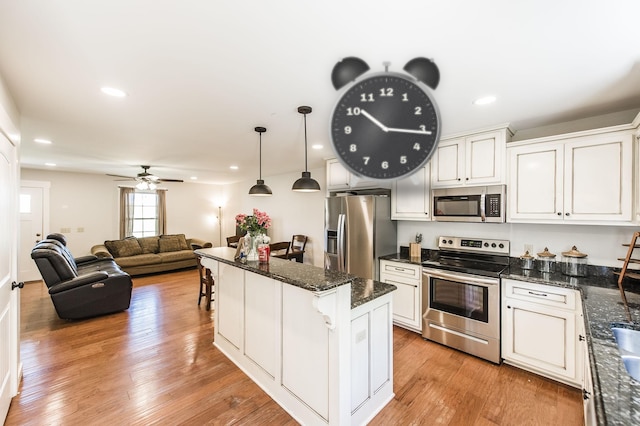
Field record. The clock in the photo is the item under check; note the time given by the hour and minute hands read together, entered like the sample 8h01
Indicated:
10h16
